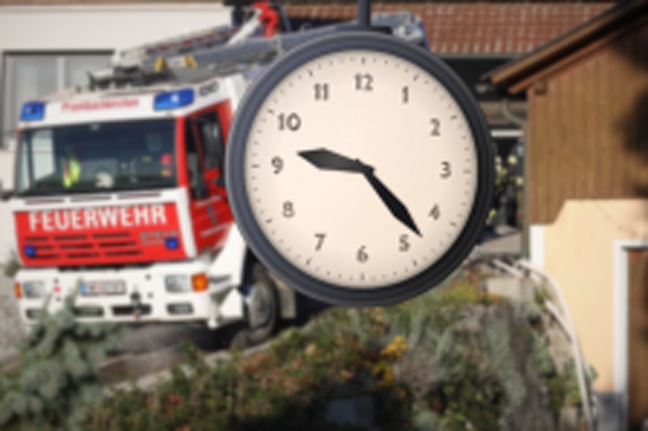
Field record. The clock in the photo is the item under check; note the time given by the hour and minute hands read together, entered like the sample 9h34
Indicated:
9h23
